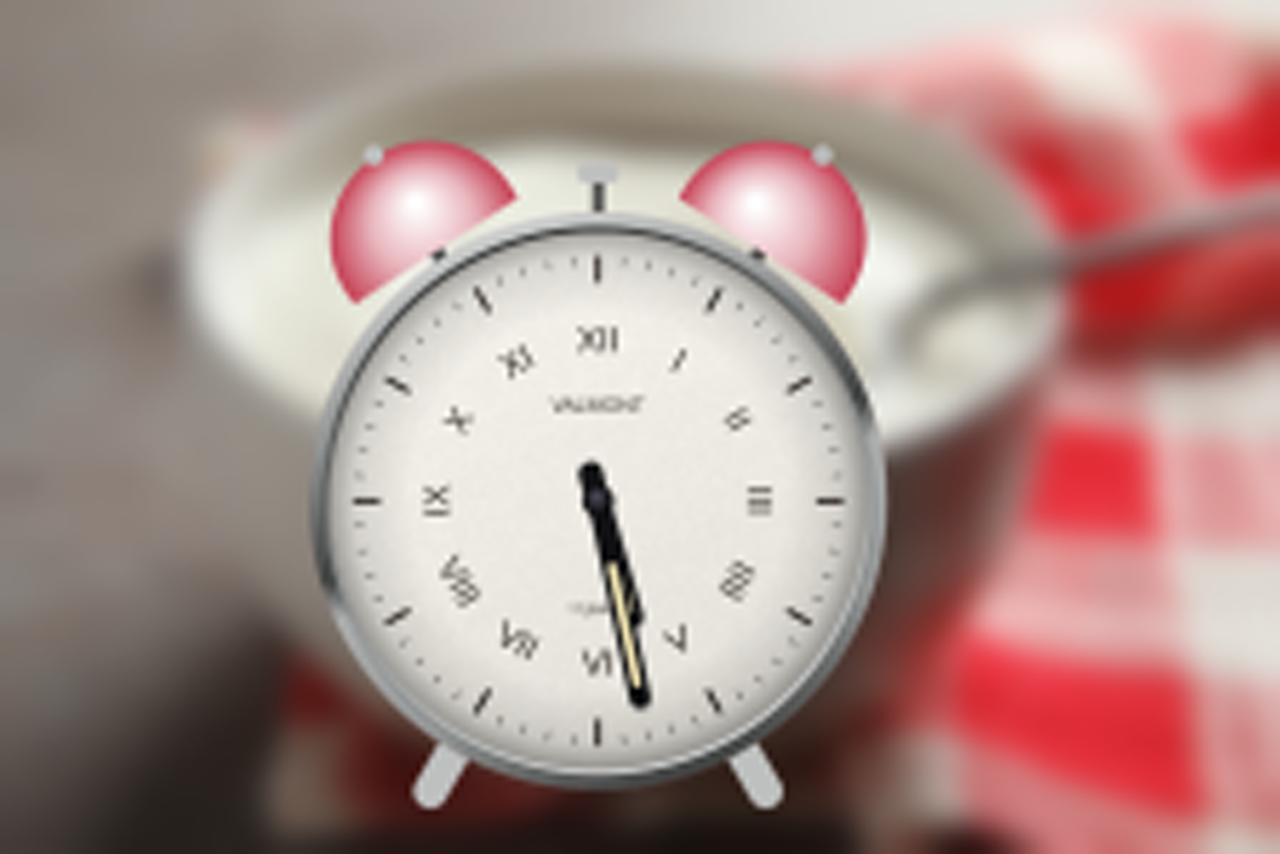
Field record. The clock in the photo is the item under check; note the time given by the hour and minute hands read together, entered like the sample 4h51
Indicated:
5h28
